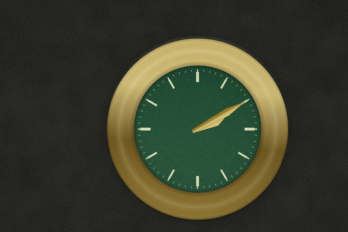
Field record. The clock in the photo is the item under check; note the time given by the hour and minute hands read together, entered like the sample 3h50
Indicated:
2h10
